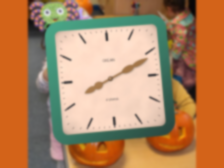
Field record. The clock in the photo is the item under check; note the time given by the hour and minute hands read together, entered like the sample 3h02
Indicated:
8h11
